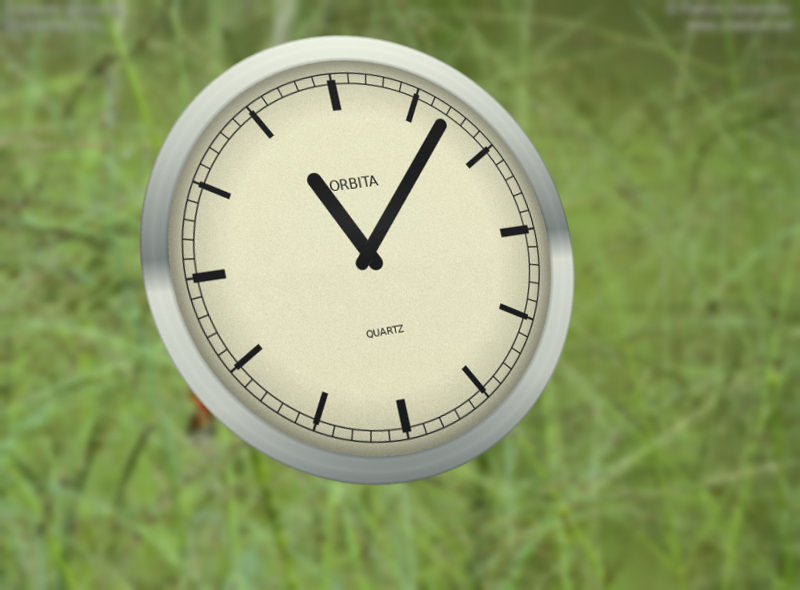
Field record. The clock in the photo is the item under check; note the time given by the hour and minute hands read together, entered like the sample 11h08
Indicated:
11h07
